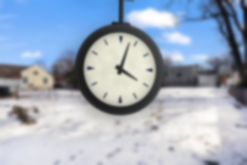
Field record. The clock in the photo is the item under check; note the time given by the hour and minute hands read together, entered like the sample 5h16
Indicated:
4h03
